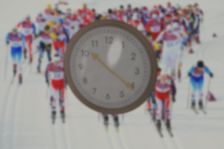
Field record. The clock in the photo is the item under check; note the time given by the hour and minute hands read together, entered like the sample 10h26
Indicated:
10h21
